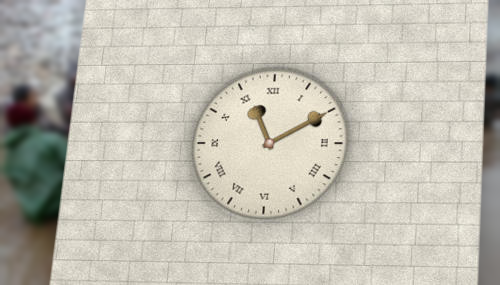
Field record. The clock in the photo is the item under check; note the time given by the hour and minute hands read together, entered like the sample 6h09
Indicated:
11h10
